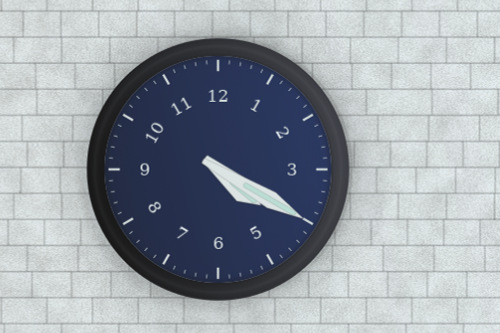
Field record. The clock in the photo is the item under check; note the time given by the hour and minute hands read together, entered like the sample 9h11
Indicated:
4h20
